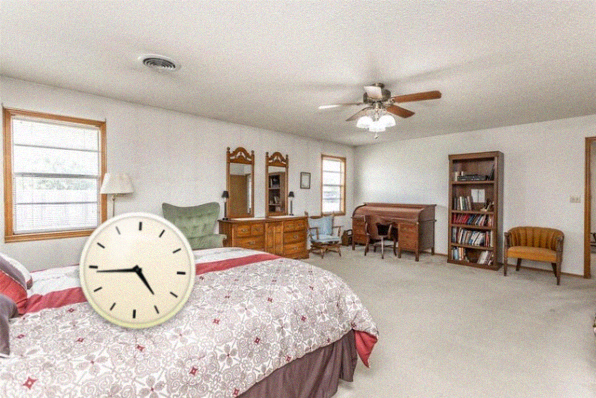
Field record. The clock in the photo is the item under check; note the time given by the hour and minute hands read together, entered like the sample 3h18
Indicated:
4h44
